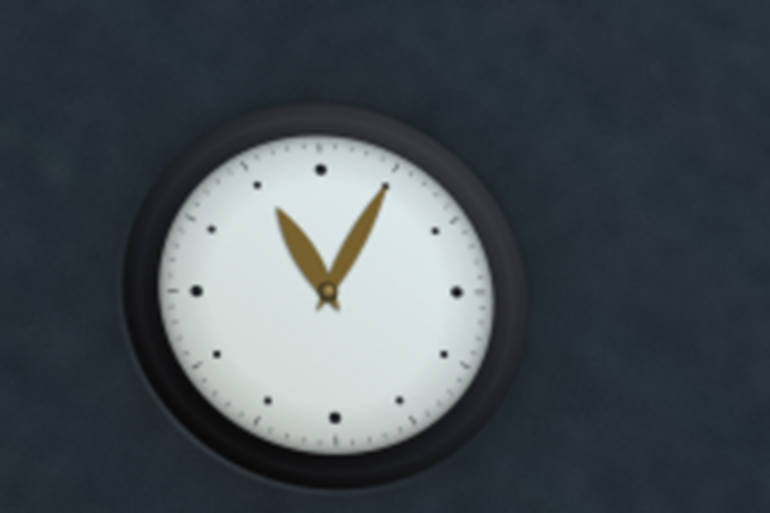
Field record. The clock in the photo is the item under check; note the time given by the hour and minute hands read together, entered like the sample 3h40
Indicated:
11h05
